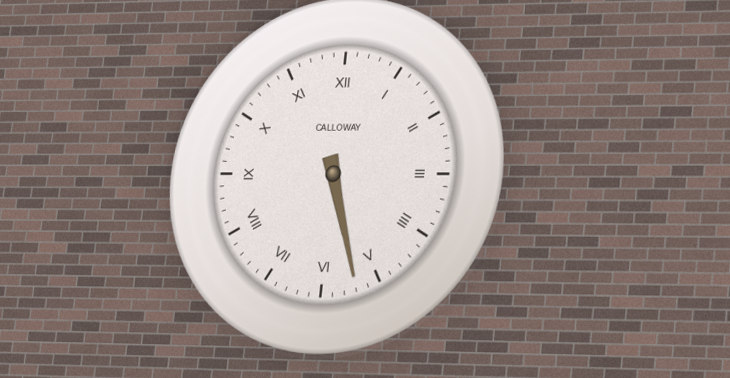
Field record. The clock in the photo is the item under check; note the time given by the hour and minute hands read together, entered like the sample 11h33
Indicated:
5h27
